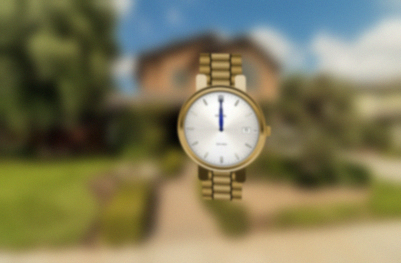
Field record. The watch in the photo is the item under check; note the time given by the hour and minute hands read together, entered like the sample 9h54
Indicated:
12h00
